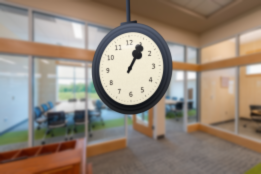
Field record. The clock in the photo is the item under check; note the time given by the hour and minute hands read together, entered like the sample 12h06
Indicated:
1h05
